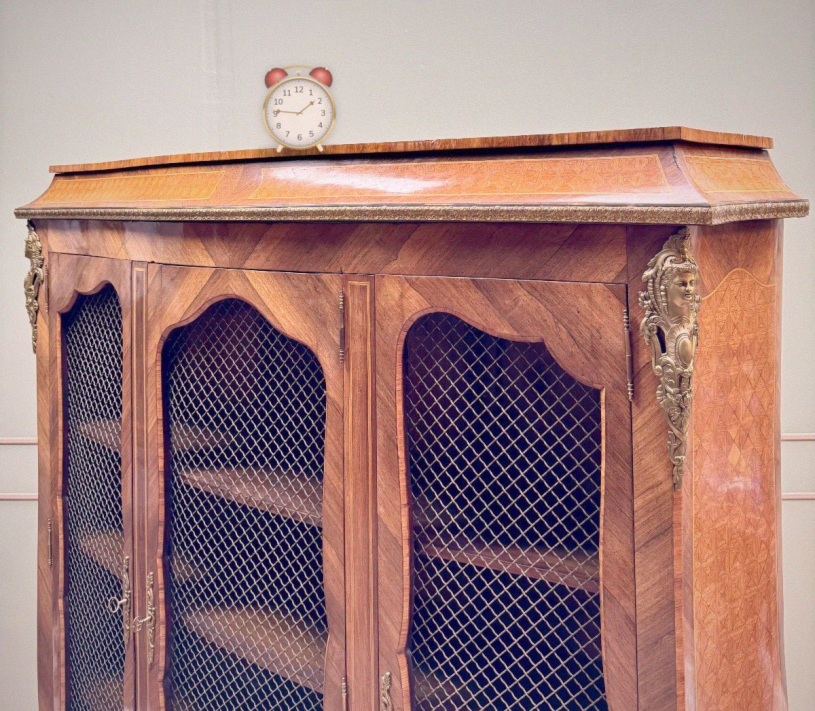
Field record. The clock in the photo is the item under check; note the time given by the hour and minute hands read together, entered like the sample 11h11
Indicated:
1h46
